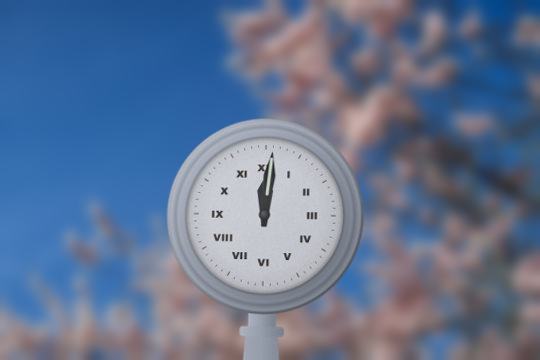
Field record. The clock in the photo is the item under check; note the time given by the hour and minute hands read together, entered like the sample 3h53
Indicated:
12h01
